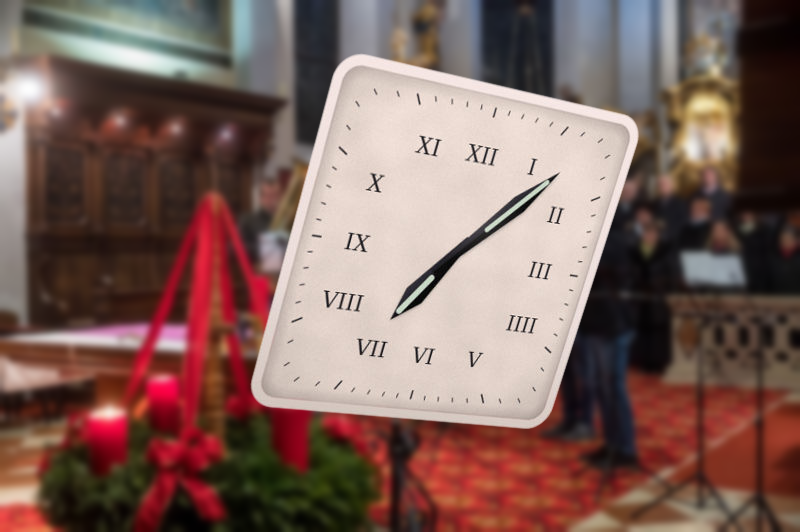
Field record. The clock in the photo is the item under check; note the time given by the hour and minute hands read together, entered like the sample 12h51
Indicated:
7h07
